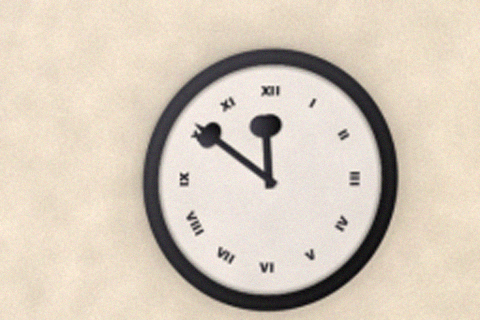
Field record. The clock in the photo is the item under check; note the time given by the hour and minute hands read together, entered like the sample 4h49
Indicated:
11h51
